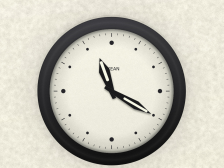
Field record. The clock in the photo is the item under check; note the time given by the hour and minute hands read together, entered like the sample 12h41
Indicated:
11h20
